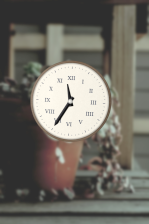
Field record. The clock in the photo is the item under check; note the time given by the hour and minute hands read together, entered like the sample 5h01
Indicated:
11h35
